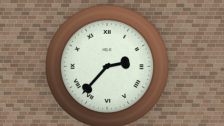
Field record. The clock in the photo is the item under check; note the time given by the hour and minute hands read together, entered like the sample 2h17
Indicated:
2h37
